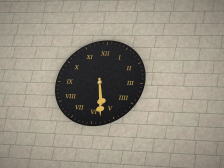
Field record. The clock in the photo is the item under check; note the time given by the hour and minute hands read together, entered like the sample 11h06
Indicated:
5h28
